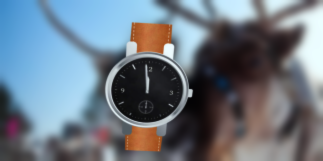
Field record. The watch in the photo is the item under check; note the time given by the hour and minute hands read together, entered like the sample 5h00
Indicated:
11h59
